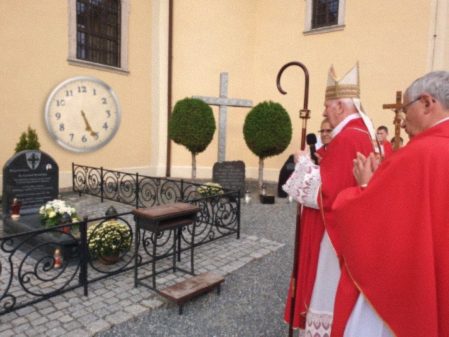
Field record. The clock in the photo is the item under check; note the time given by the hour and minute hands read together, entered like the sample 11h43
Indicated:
5h26
